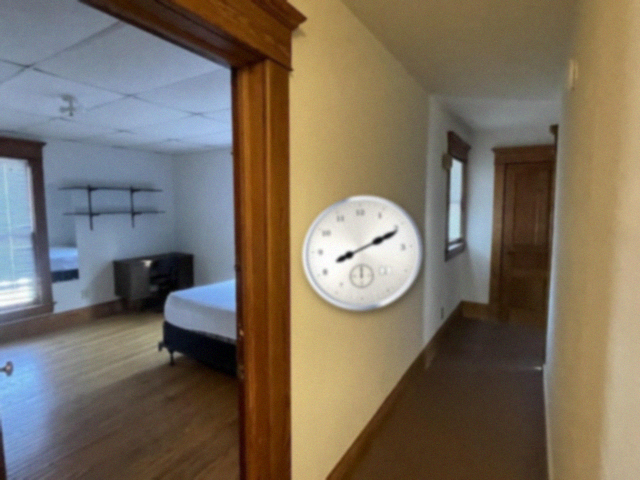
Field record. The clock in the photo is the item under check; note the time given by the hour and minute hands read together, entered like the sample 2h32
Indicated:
8h11
